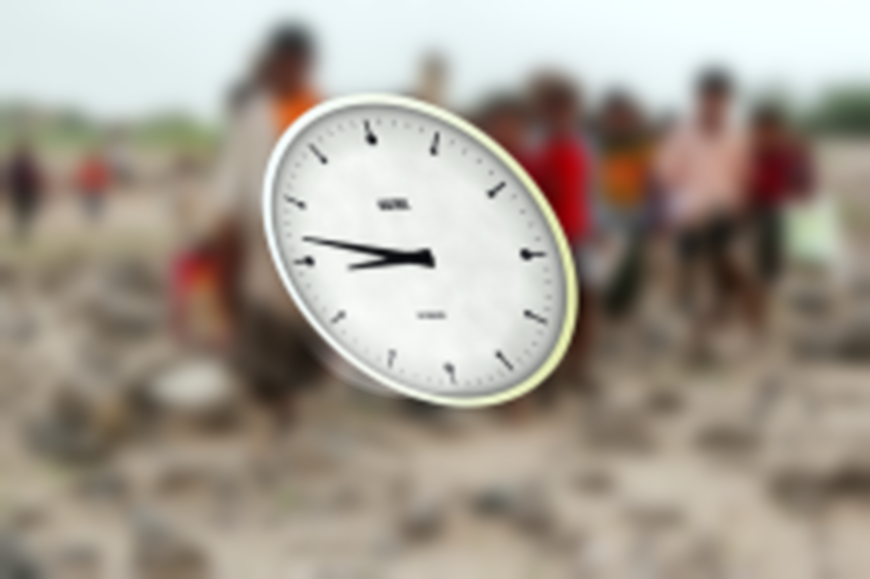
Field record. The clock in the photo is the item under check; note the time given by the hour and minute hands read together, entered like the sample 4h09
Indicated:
8h47
